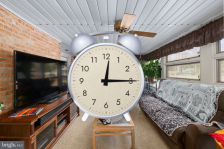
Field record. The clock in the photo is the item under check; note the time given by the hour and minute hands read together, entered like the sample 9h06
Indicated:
12h15
